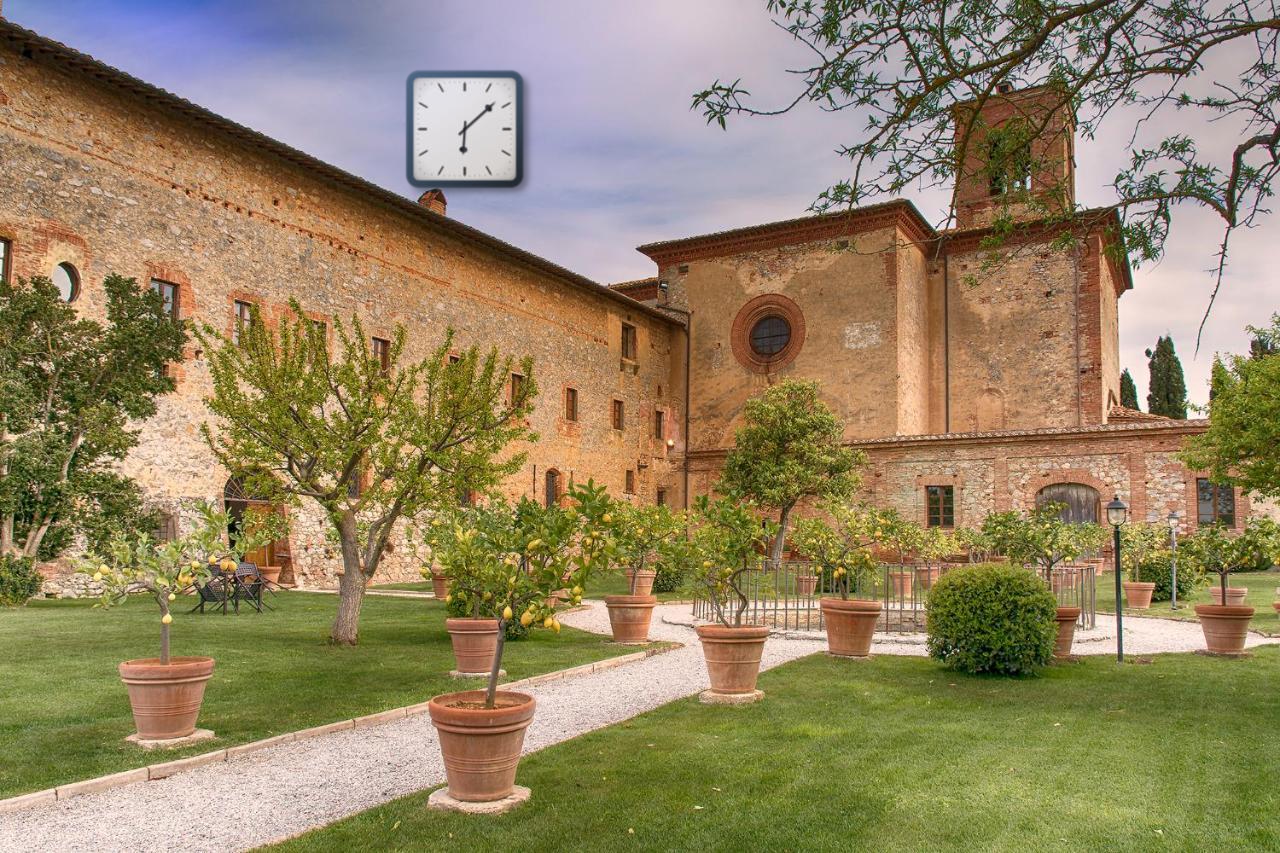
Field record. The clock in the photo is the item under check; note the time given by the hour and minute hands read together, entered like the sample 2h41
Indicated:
6h08
